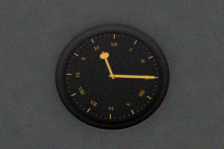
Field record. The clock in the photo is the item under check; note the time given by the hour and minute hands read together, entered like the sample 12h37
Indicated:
11h15
